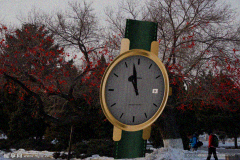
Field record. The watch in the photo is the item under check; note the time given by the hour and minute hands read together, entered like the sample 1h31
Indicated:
10h58
